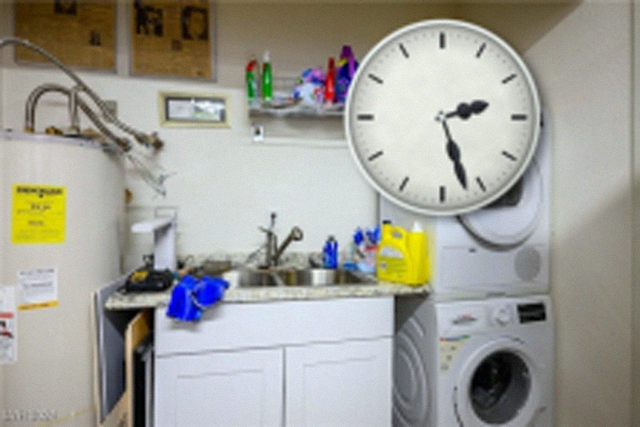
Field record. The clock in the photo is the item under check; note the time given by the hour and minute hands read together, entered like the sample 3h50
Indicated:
2h27
